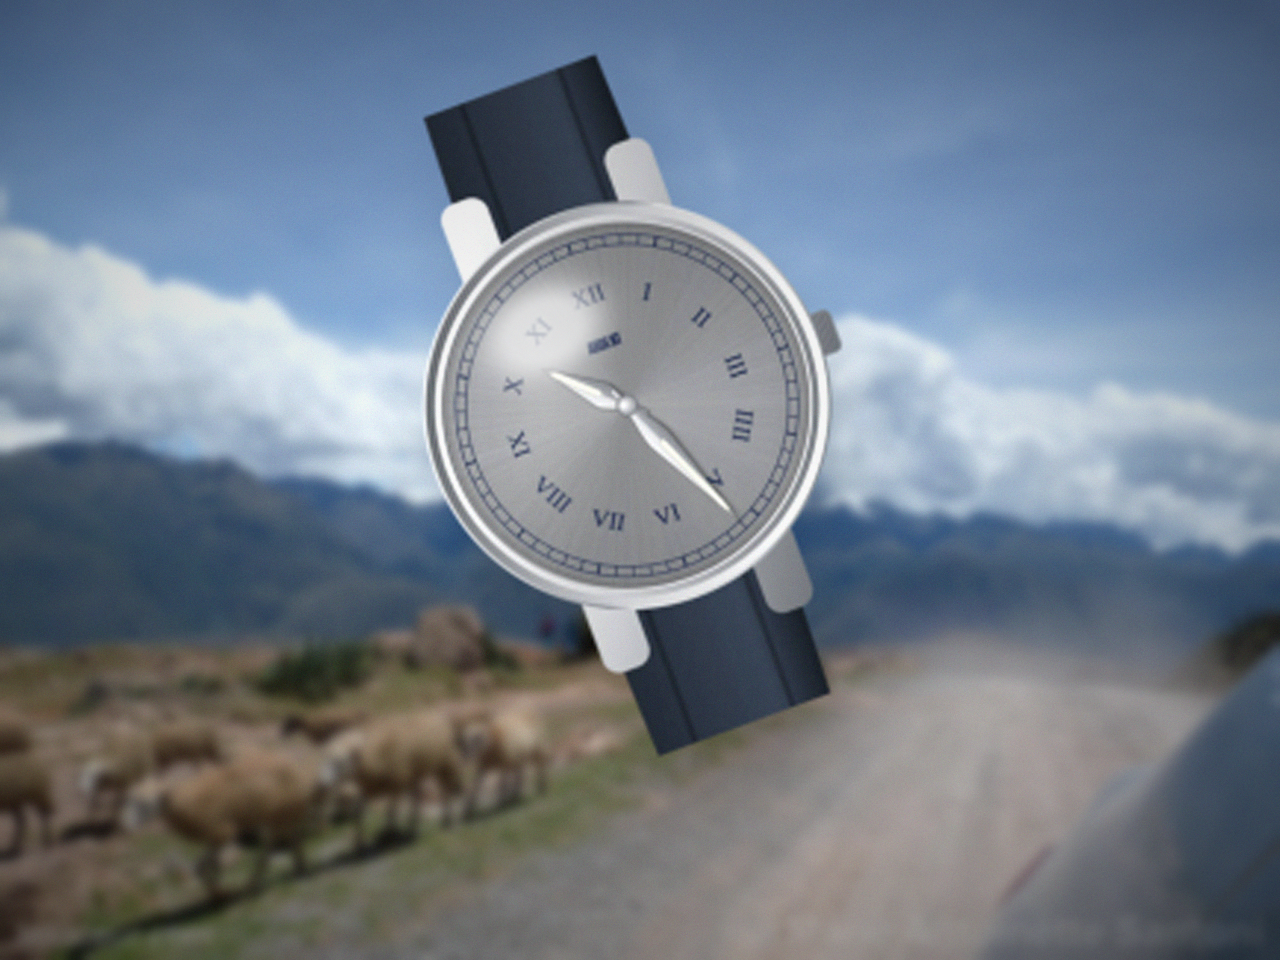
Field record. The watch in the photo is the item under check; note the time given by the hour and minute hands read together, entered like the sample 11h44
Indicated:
10h26
